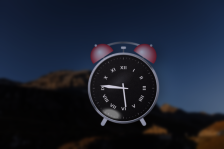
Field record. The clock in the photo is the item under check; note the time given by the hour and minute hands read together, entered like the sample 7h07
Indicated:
5h46
